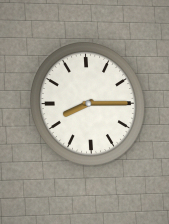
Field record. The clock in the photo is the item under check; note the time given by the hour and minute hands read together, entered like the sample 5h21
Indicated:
8h15
